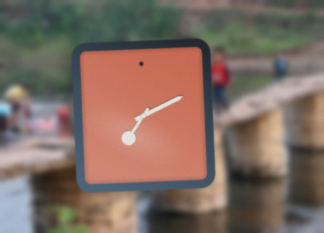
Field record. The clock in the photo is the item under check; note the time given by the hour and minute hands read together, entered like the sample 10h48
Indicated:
7h11
